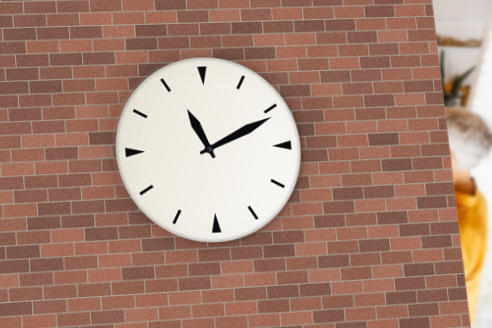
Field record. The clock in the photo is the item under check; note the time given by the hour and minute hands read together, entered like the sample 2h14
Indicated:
11h11
